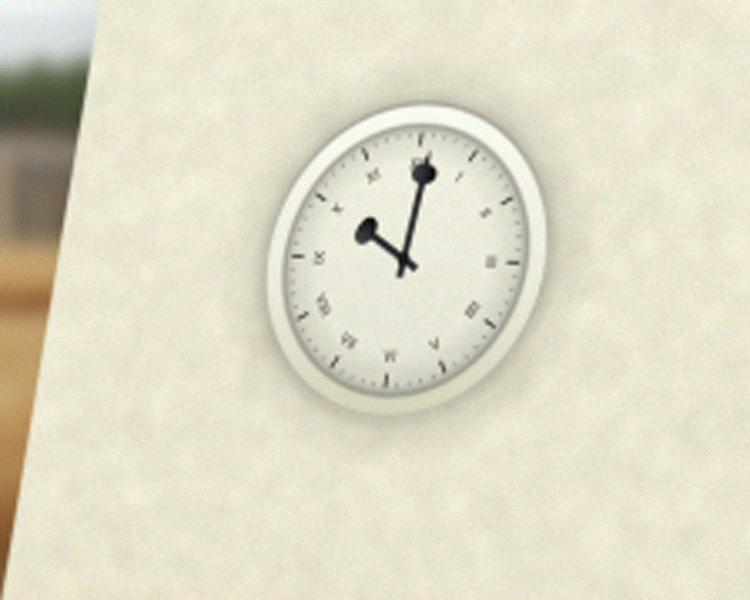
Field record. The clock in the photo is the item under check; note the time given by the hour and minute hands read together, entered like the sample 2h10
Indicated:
10h01
